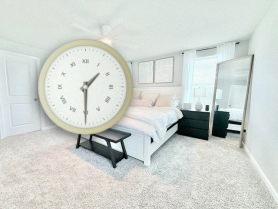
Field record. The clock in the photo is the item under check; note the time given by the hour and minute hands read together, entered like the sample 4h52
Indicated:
1h30
